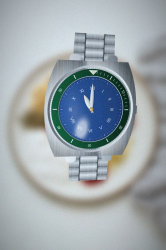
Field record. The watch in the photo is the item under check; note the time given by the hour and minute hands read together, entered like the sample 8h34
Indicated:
11h00
